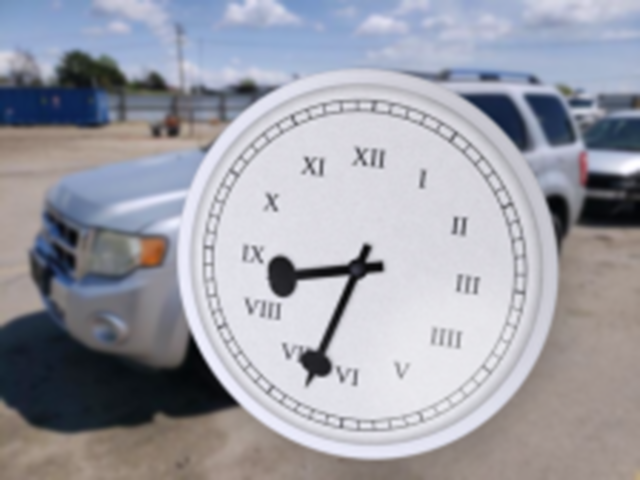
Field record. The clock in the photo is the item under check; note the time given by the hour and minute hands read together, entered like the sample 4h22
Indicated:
8h33
